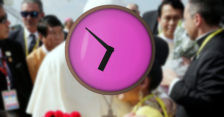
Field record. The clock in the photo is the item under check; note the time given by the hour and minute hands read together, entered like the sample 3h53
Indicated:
6h52
